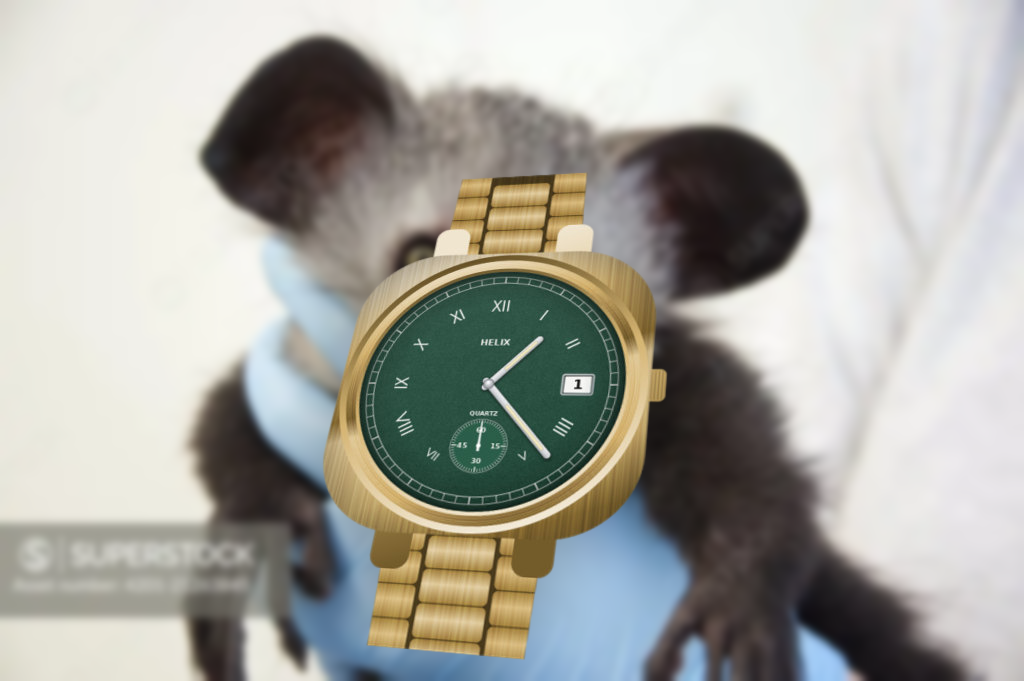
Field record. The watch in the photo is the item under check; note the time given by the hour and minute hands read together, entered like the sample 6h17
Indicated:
1h23
